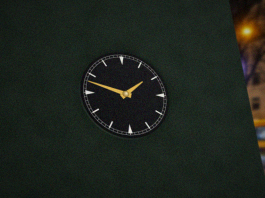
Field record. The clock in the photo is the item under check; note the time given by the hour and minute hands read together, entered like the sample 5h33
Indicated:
1h48
